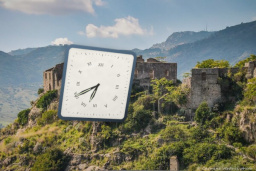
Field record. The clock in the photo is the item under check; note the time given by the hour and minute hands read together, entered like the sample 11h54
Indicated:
6h40
